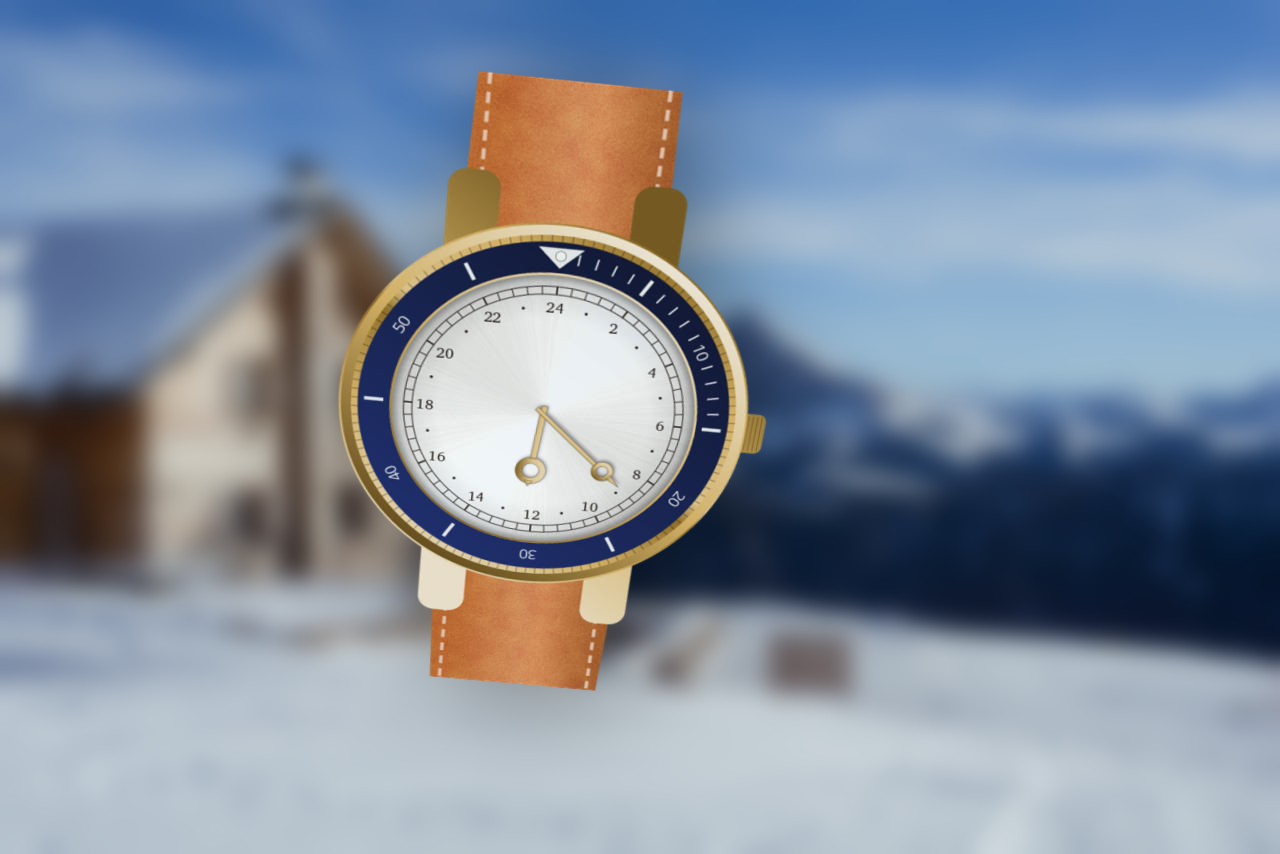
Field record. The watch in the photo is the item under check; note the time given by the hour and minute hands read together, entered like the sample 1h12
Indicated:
12h22
